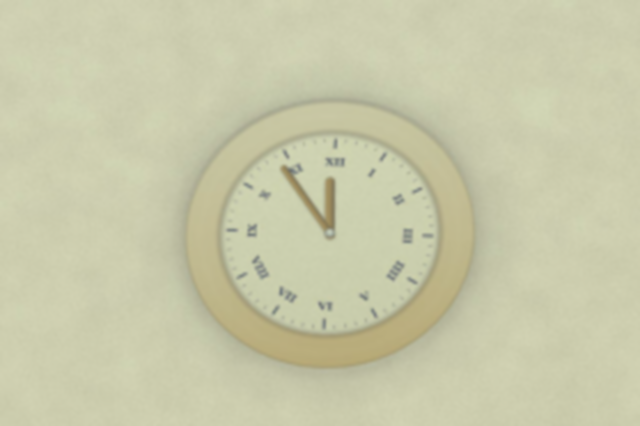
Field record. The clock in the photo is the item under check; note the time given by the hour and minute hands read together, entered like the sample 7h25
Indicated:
11h54
